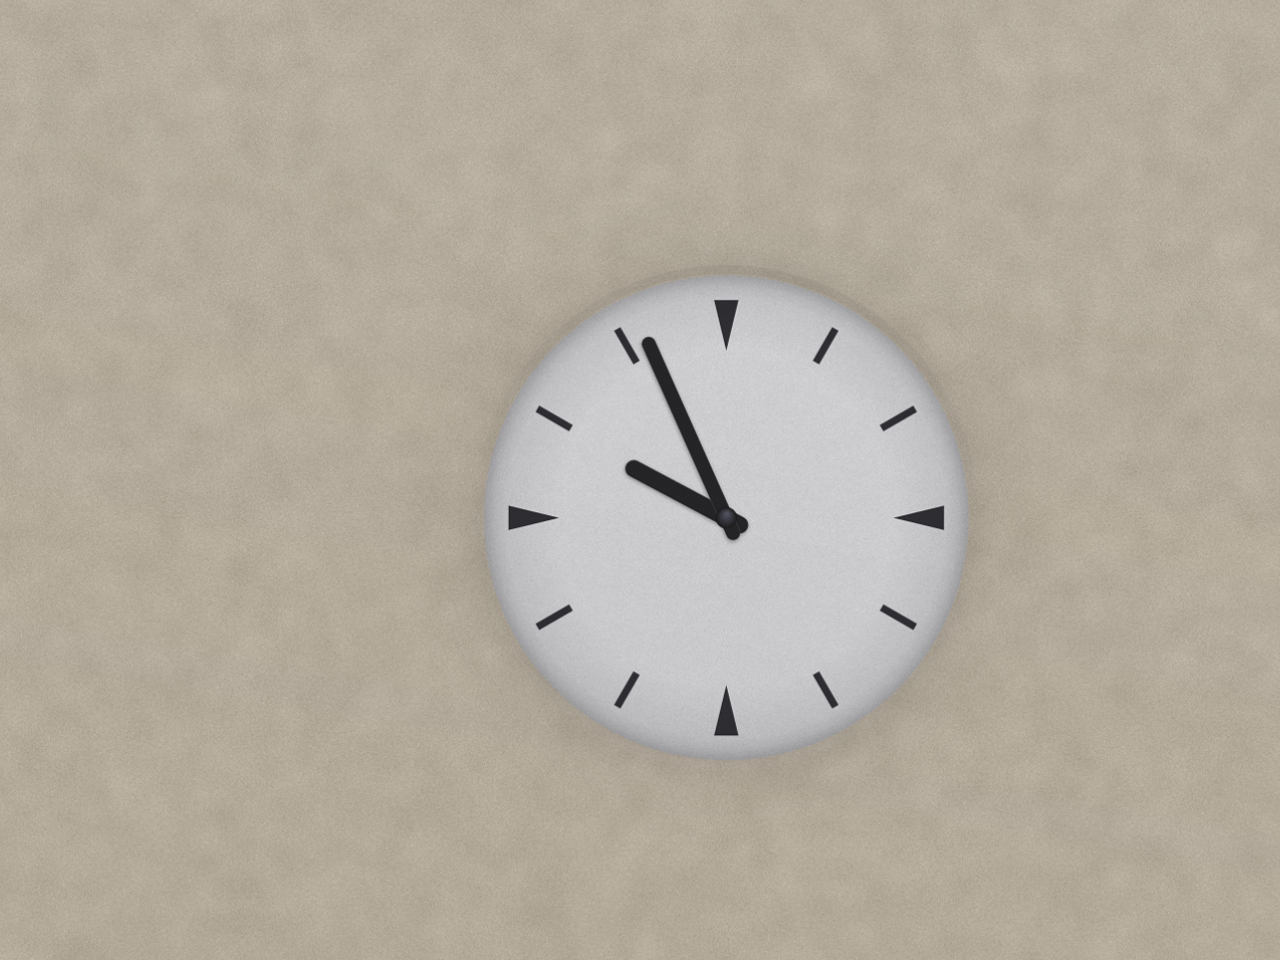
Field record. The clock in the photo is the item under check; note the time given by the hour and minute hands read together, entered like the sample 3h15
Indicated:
9h56
